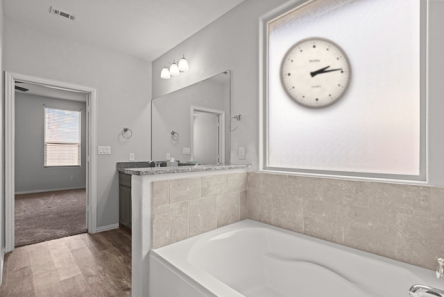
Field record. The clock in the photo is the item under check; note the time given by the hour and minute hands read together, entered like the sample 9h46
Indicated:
2h14
